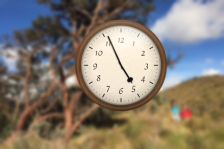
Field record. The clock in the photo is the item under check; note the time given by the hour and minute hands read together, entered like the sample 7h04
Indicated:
4h56
